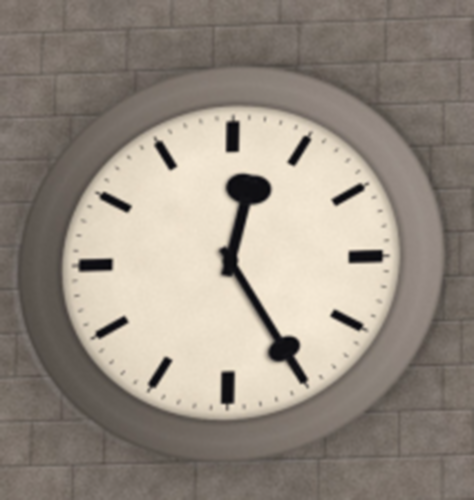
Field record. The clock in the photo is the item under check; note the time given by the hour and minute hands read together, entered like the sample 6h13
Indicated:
12h25
